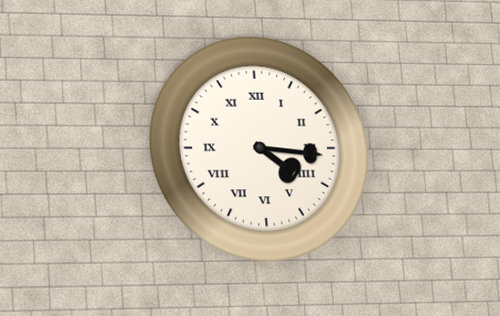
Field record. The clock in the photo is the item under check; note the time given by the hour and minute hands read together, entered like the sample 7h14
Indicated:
4h16
